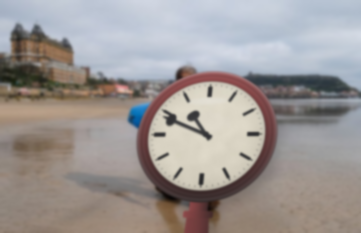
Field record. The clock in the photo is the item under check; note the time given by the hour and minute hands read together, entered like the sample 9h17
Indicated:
10h49
